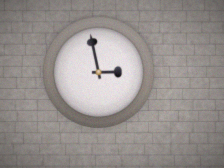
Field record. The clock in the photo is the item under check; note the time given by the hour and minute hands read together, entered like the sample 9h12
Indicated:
2h58
